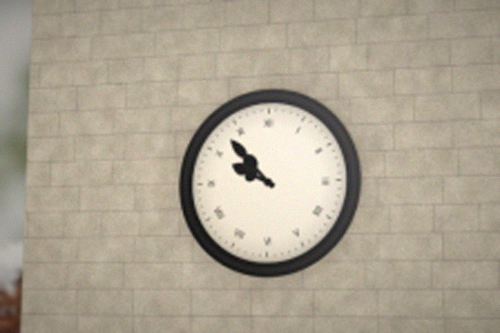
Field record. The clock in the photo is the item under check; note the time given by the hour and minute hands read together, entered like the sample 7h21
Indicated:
9h53
